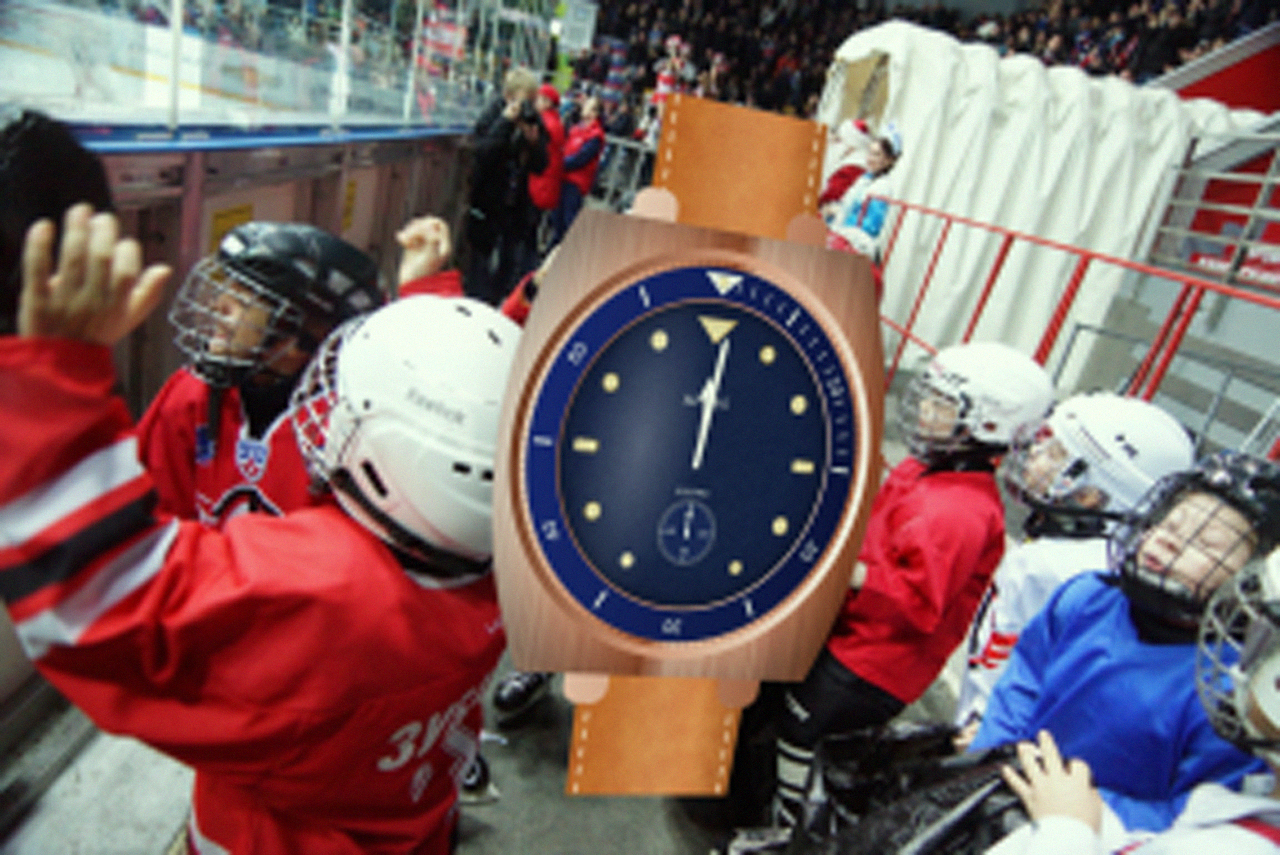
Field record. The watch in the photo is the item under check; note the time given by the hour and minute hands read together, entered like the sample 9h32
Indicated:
12h01
